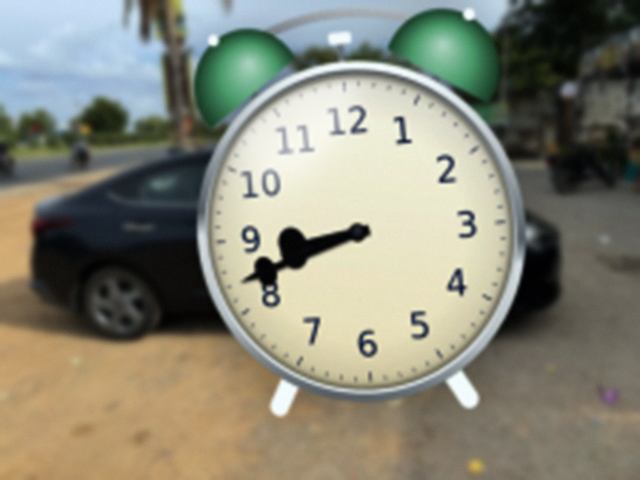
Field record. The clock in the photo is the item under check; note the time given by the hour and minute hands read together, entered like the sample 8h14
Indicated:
8h42
